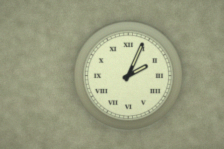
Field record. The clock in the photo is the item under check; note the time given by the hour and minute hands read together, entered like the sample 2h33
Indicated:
2h04
